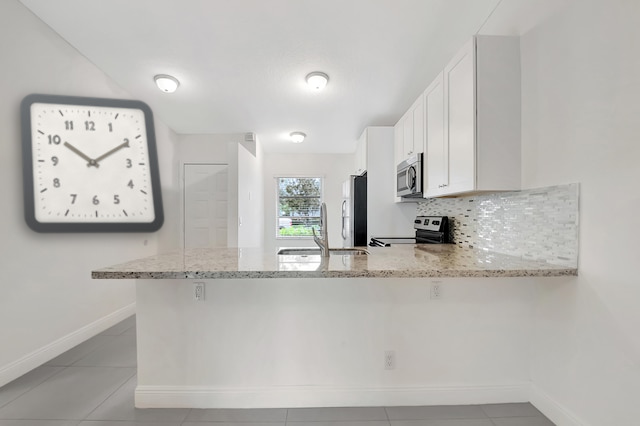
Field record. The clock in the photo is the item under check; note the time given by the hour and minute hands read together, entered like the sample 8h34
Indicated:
10h10
